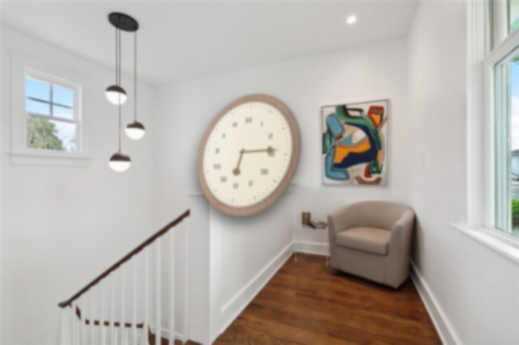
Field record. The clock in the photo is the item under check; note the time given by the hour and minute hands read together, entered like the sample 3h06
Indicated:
6h14
